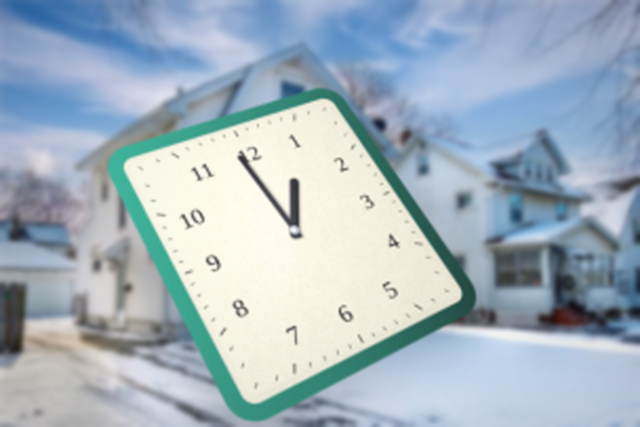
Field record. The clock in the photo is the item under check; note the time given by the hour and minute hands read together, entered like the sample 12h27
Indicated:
12h59
